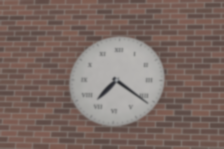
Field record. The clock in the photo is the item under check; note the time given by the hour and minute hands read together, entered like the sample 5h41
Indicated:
7h21
